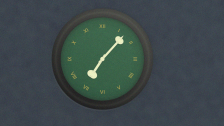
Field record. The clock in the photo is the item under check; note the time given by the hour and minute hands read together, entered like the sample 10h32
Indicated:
7h07
